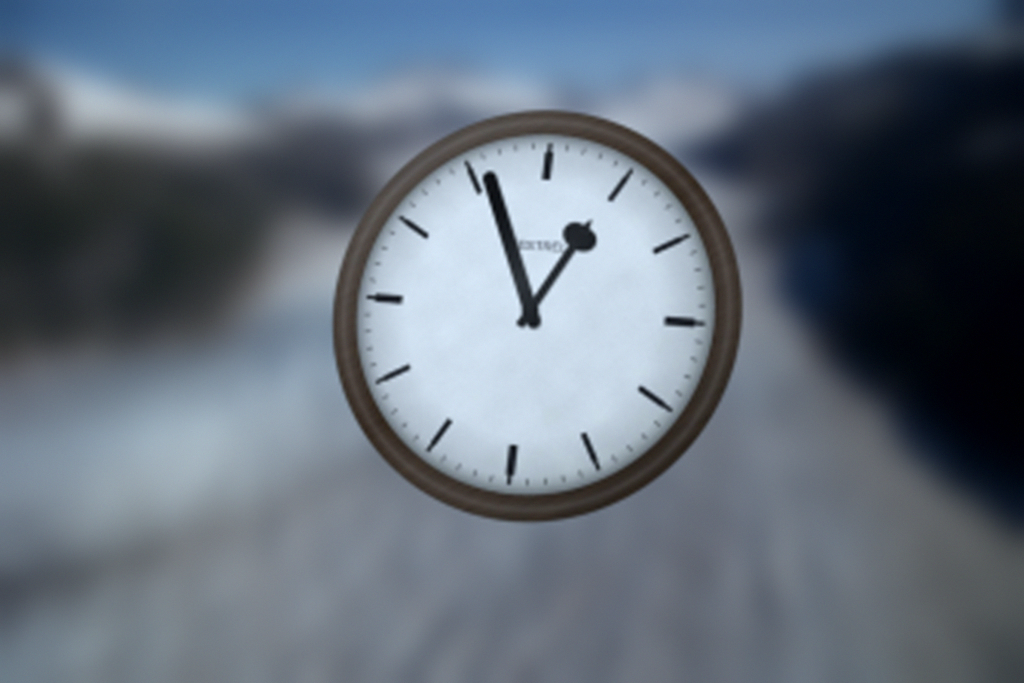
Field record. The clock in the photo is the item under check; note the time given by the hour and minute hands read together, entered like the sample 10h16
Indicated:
12h56
